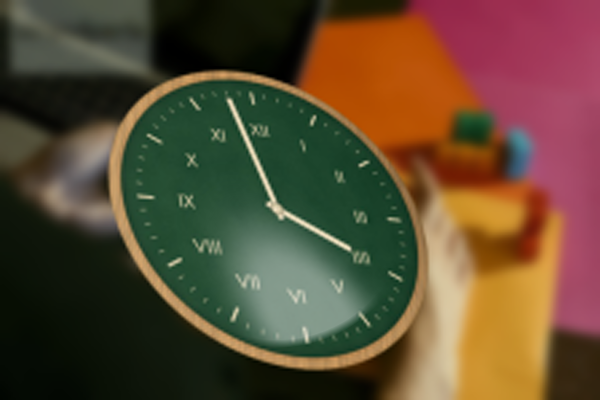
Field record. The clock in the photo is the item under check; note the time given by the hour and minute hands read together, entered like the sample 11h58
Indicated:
3h58
